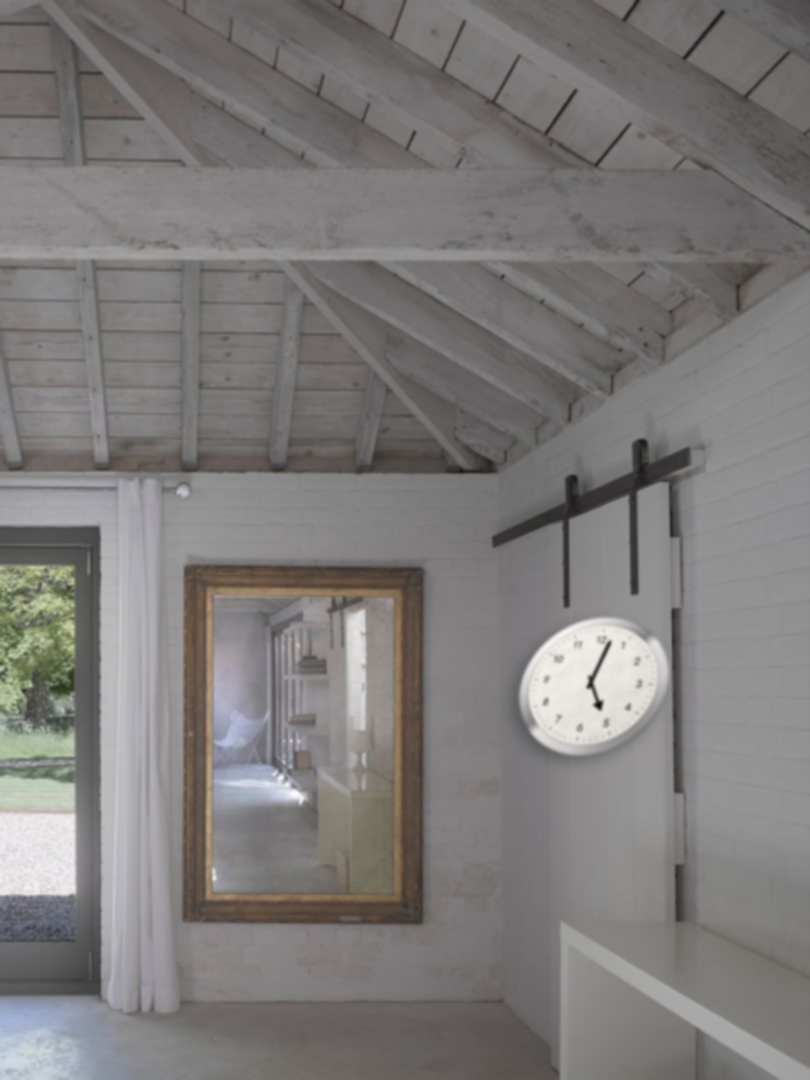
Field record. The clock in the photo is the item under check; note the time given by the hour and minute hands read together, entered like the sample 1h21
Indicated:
5h02
